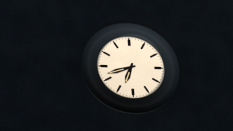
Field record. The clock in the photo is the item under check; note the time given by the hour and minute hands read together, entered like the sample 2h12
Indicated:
6h42
